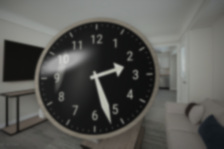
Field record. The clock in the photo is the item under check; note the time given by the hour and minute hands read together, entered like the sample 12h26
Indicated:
2h27
